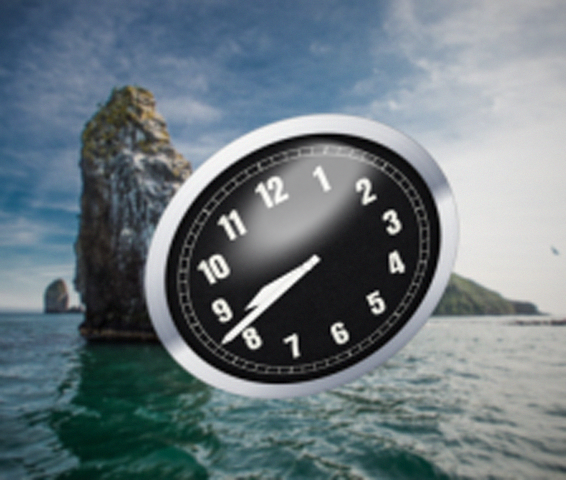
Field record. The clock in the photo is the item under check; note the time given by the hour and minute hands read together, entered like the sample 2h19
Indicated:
8h42
